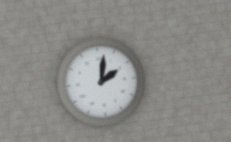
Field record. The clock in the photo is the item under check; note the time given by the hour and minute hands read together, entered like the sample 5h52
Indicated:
2h02
